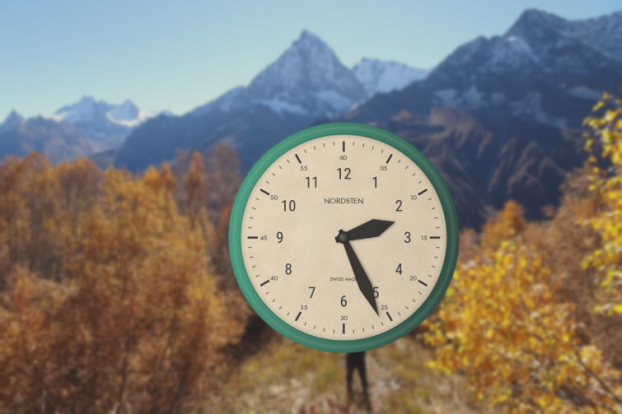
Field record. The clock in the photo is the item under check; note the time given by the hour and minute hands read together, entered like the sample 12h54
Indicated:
2h26
